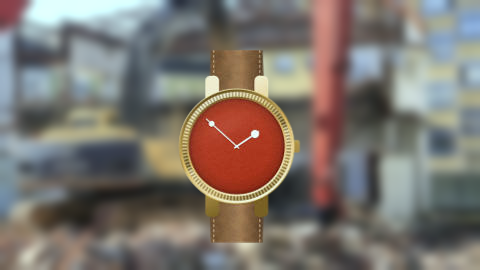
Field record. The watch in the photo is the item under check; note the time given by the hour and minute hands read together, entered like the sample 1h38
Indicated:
1h52
